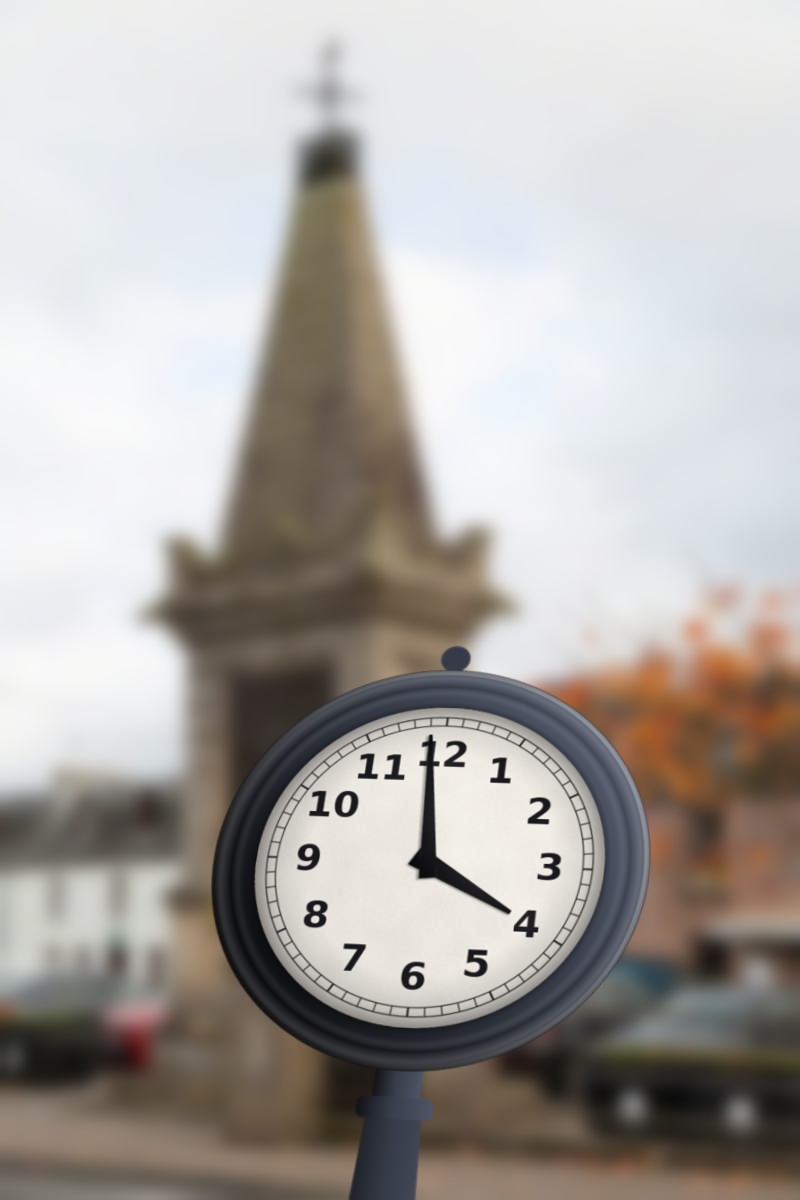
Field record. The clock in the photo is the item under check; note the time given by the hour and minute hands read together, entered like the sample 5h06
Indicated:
3h59
